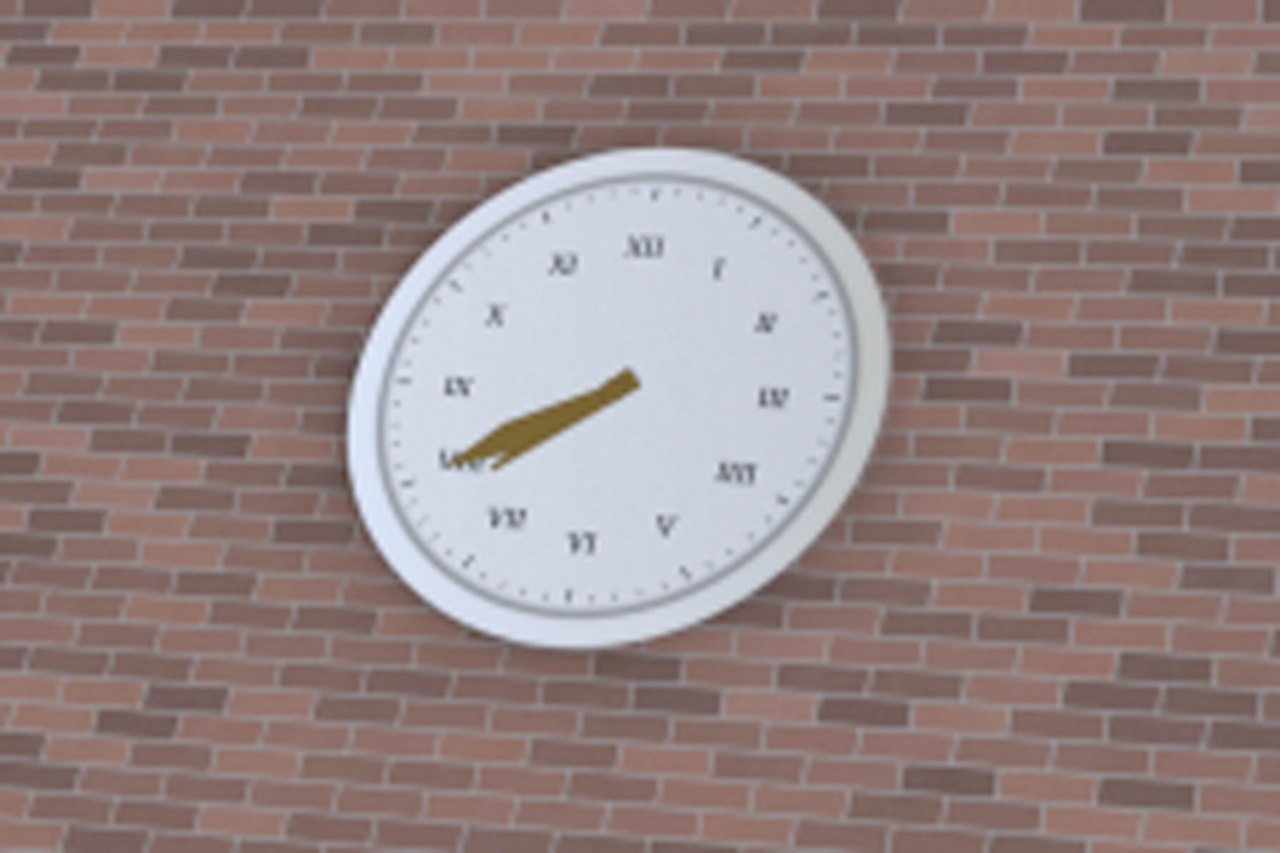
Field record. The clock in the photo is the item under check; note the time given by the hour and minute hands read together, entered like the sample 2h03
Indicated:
7h40
